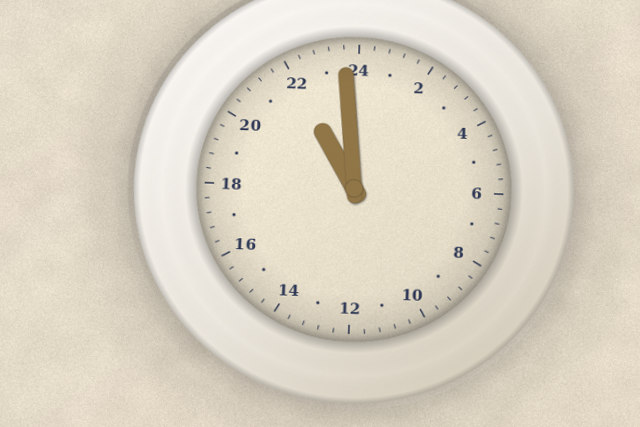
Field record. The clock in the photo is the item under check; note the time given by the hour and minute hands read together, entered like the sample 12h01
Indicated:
21h59
